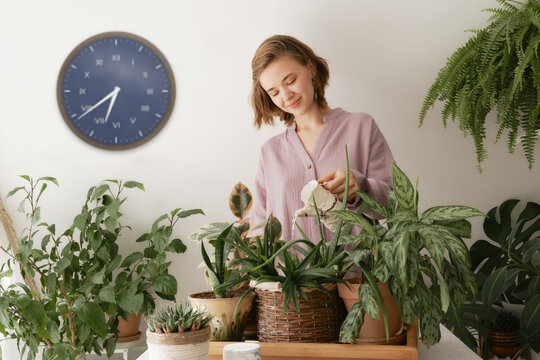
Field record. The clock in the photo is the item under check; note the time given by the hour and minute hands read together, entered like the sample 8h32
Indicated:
6h39
